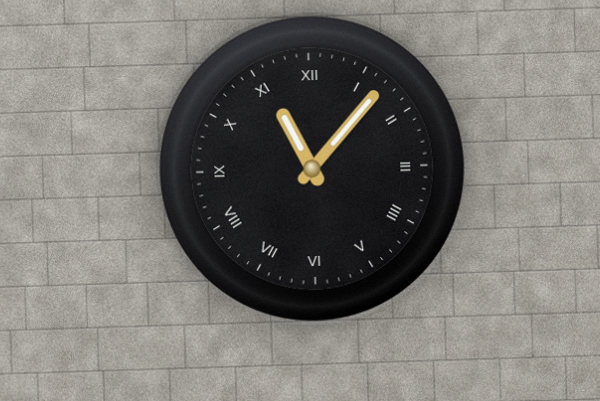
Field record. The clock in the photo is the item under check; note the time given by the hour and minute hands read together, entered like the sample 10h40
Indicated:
11h07
